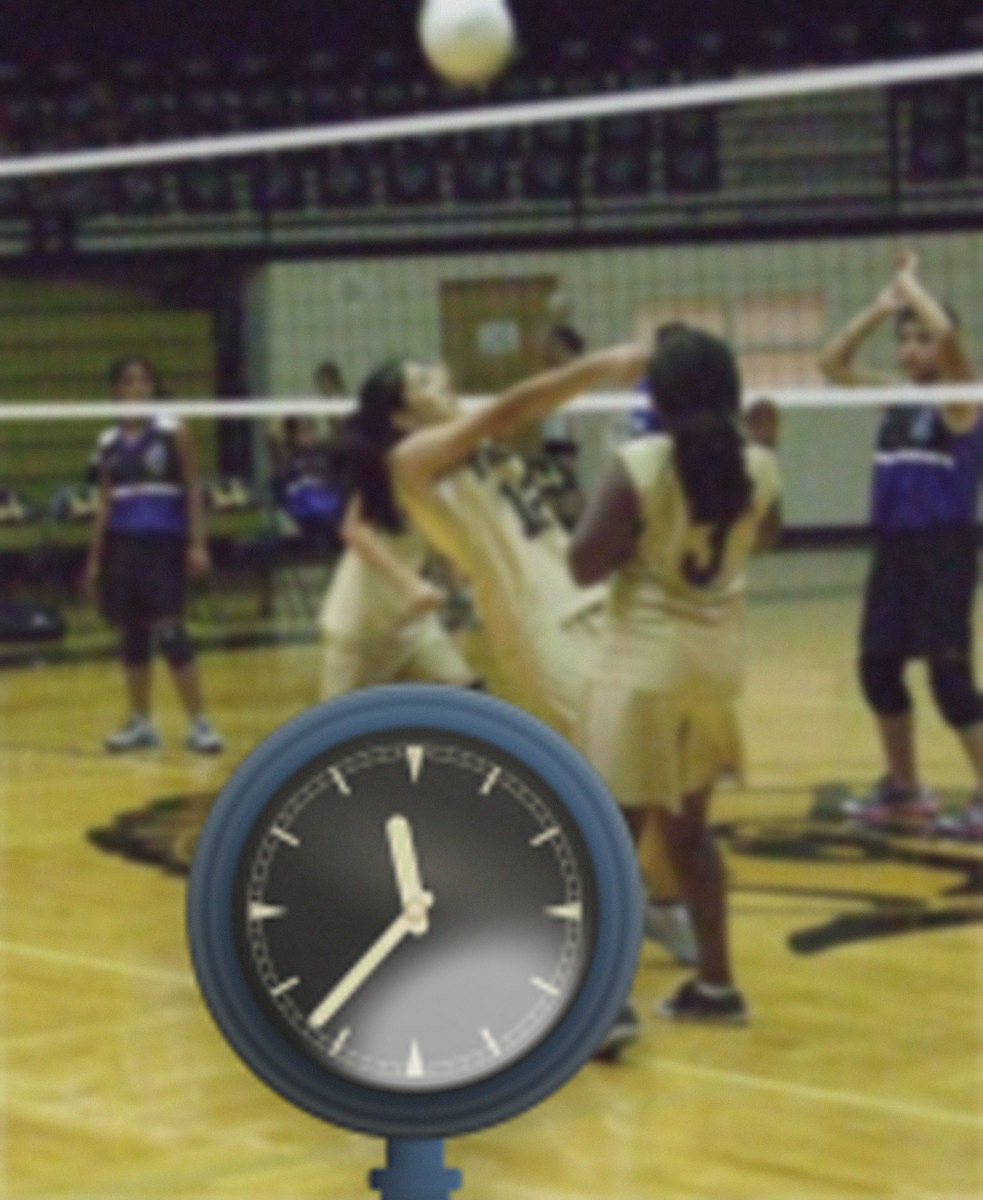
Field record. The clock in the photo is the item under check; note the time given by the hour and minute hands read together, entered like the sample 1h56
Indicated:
11h37
